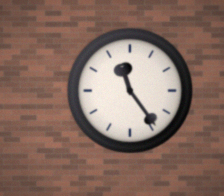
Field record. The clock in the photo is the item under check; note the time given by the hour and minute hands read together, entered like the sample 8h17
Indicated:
11h24
